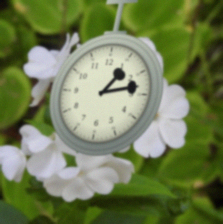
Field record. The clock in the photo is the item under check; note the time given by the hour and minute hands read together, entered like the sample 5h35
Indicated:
1h13
